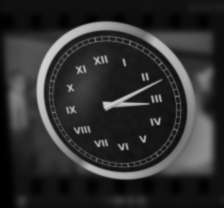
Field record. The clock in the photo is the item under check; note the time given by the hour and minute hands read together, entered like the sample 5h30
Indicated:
3h12
